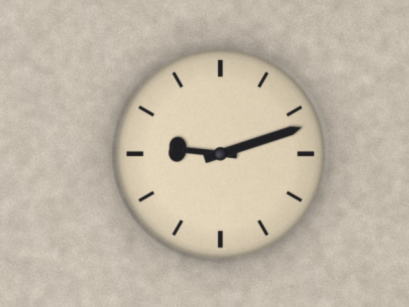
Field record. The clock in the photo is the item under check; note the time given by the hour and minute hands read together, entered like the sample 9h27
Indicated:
9h12
